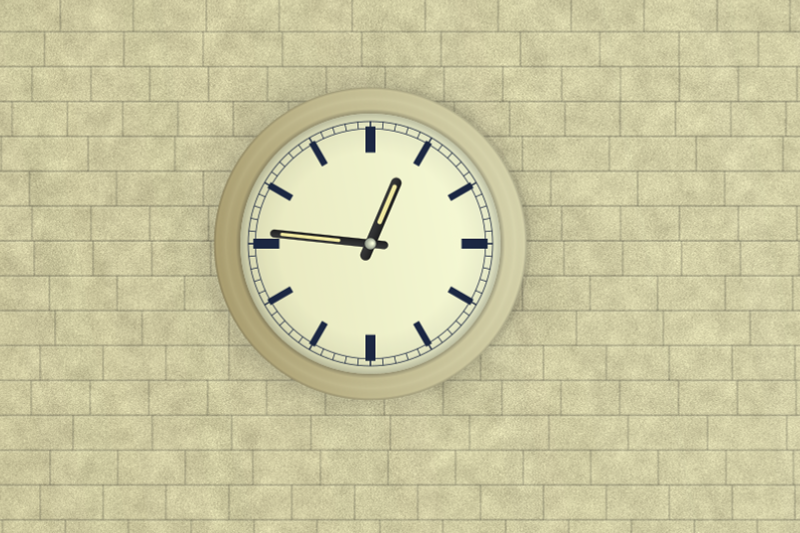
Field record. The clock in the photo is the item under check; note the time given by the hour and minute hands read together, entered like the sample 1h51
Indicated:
12h46
